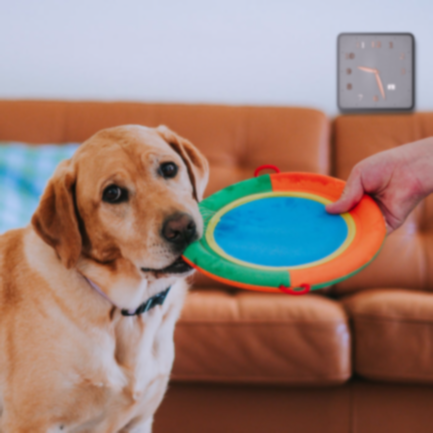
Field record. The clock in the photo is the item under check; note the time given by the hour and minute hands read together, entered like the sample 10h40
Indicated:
9h27
